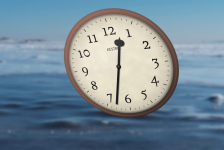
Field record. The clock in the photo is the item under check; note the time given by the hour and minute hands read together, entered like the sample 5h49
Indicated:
12h33
